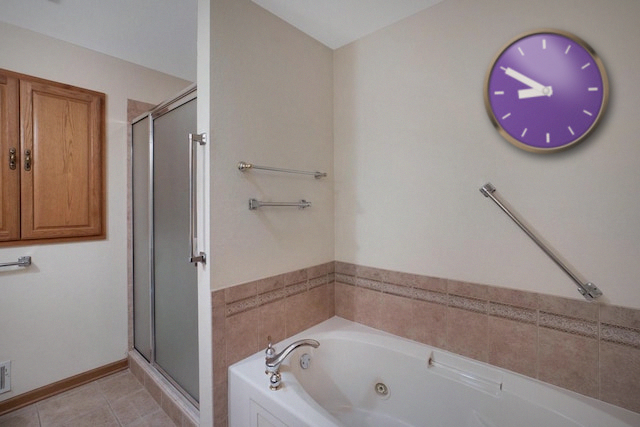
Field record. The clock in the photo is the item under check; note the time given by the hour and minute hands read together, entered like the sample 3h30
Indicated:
8h50
